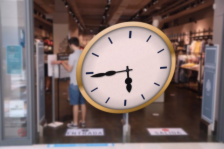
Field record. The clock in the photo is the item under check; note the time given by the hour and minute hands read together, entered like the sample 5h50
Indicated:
5h44
